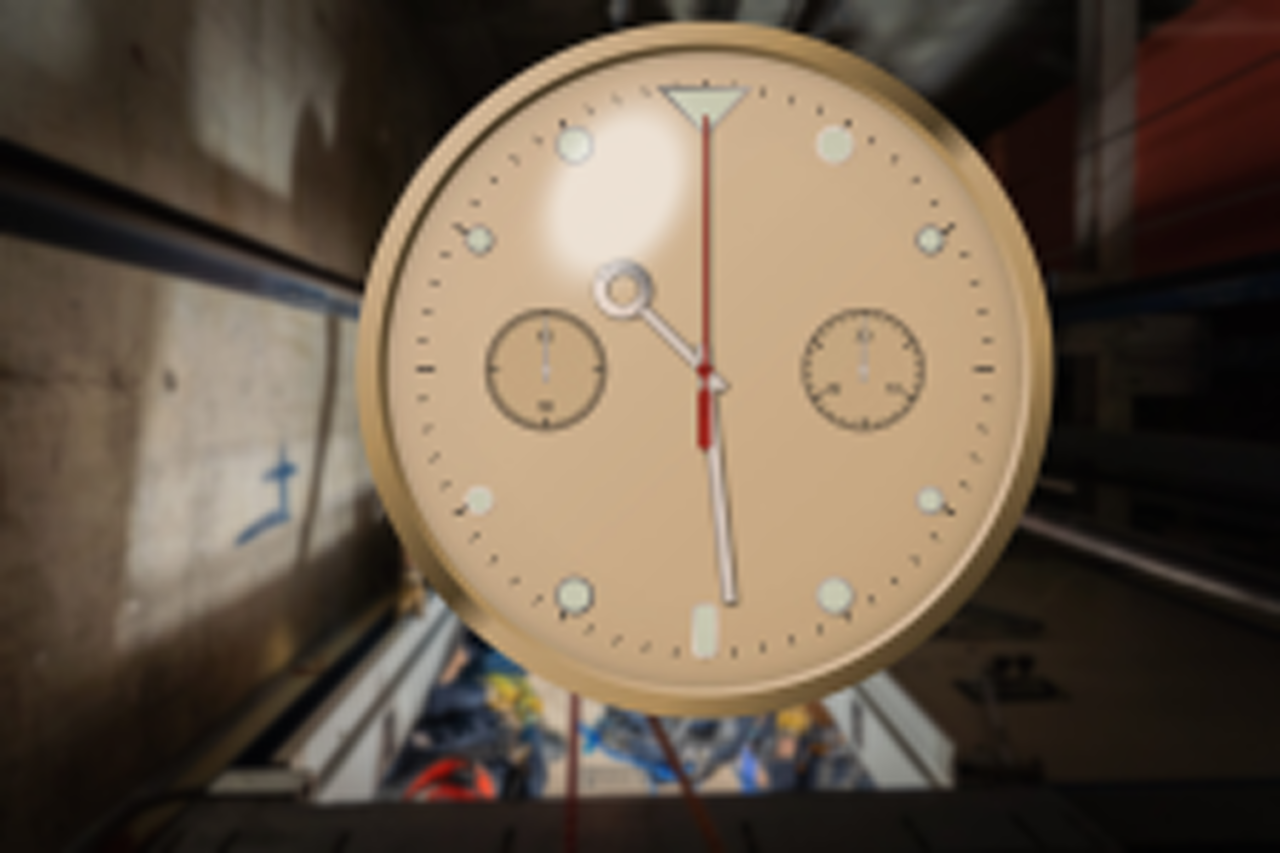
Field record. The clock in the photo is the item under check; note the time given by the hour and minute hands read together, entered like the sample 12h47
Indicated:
10h29
